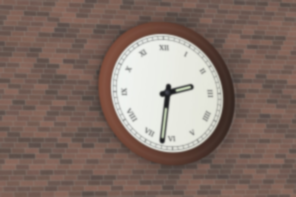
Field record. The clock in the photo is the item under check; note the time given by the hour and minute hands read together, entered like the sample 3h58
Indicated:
2h32
